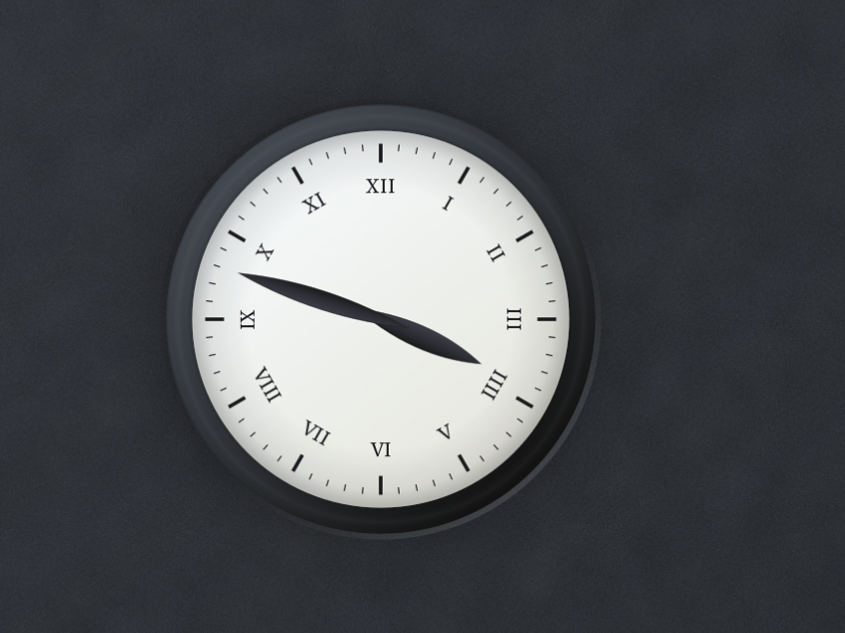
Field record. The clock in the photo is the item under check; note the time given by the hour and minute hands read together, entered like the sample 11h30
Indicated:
3h48
